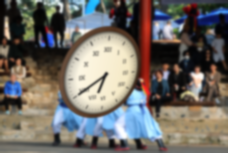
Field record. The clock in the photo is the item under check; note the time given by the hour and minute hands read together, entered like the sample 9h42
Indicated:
6h40
